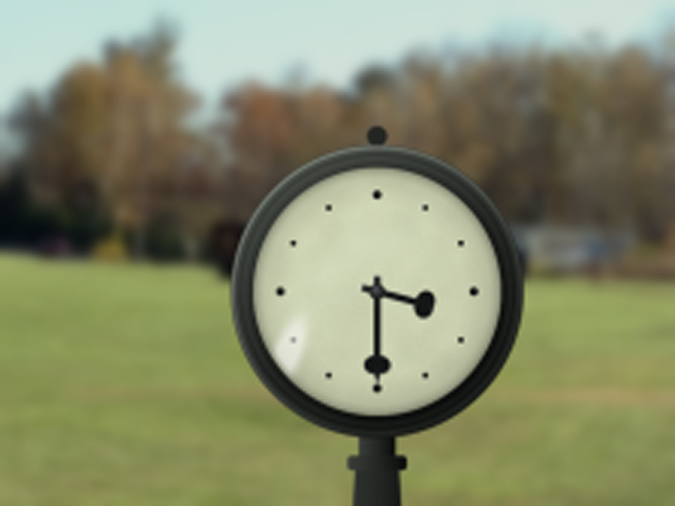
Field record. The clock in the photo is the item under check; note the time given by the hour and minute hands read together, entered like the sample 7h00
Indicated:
3h30
